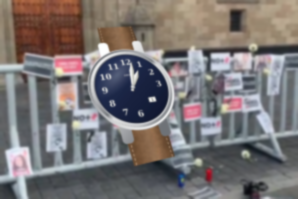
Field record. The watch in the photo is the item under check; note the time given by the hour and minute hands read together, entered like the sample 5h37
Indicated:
1h02
